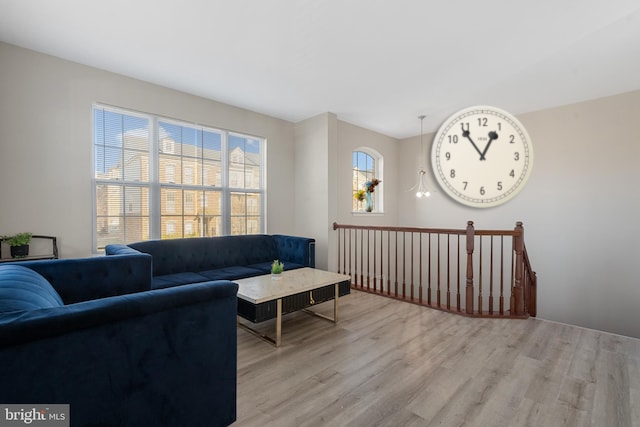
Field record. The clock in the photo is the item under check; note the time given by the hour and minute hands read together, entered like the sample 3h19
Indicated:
12h54
